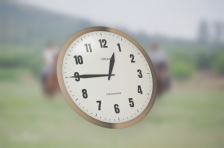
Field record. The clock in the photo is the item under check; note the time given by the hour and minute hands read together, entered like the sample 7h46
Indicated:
12h45
